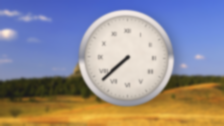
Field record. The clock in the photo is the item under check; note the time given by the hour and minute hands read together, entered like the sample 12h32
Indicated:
7h38
